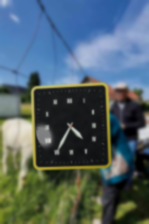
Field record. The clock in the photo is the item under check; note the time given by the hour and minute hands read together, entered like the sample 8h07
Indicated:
4h35
